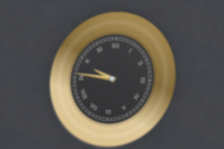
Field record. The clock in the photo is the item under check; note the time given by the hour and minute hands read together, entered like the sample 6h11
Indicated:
9h46
